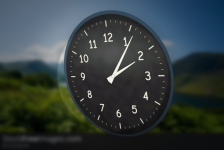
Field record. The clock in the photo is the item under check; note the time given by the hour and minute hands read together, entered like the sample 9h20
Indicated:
2h06
